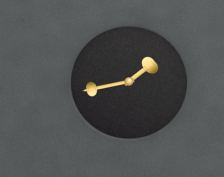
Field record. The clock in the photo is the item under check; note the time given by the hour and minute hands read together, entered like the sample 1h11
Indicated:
1h43
